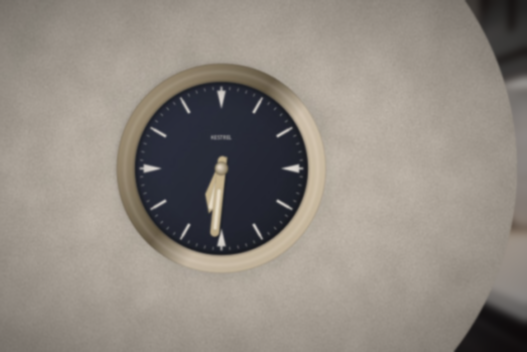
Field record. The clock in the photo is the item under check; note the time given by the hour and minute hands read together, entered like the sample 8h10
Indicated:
6h31
